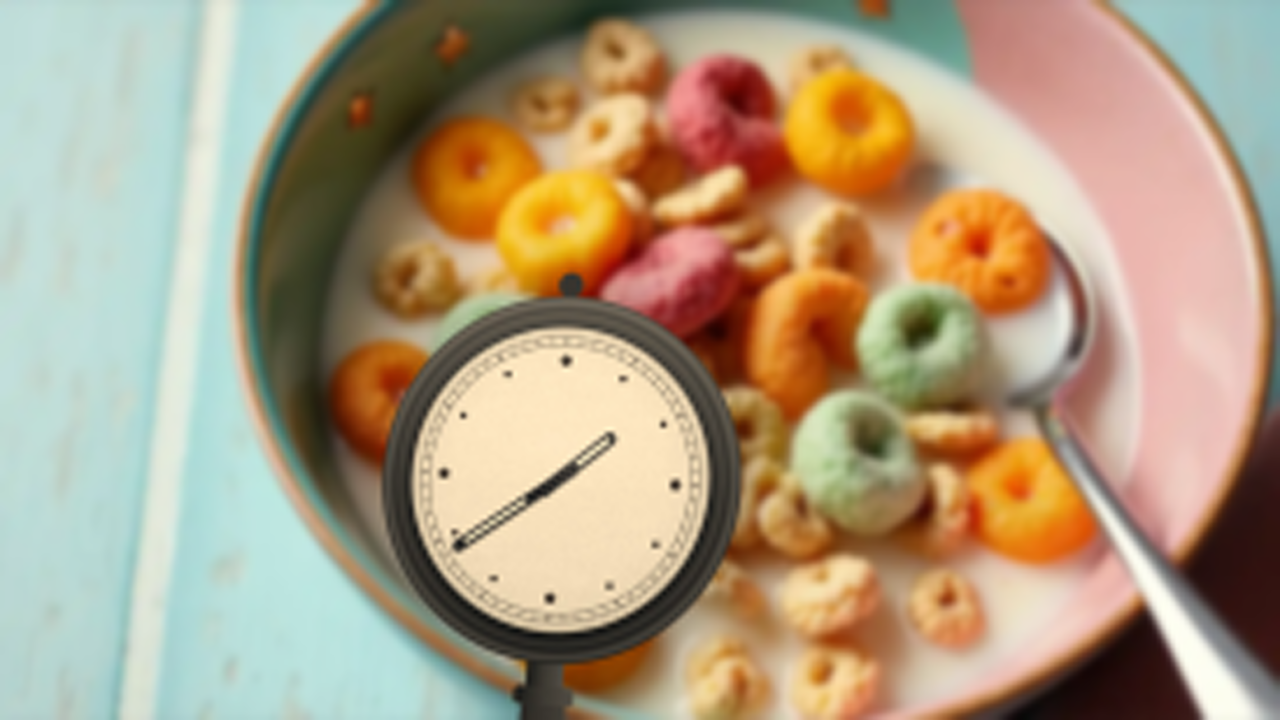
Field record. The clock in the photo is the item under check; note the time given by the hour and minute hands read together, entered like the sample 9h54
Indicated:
1h39
